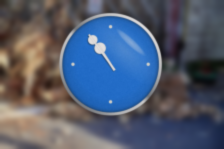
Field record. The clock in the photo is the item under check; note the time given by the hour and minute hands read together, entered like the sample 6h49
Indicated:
10h54
